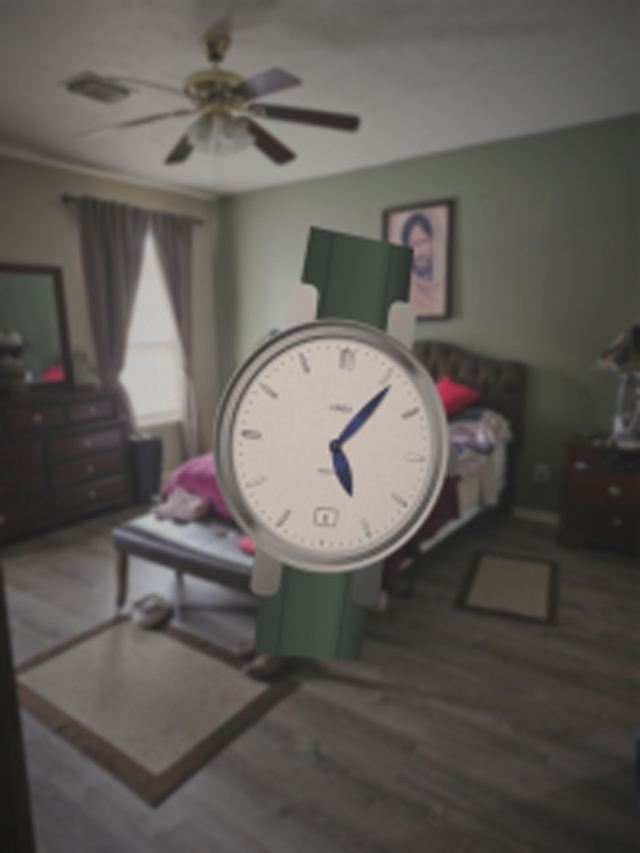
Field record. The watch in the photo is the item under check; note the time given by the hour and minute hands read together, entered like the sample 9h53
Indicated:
5h06
